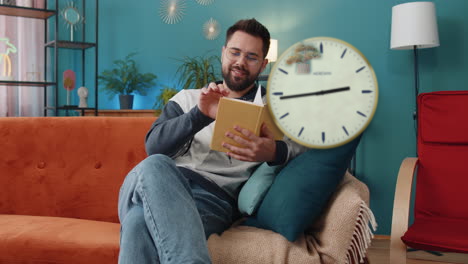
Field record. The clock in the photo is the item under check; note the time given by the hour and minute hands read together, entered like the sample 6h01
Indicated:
2h44
